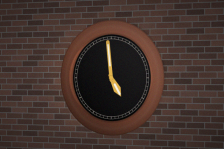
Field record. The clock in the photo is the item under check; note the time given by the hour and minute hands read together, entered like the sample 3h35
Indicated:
4h59
